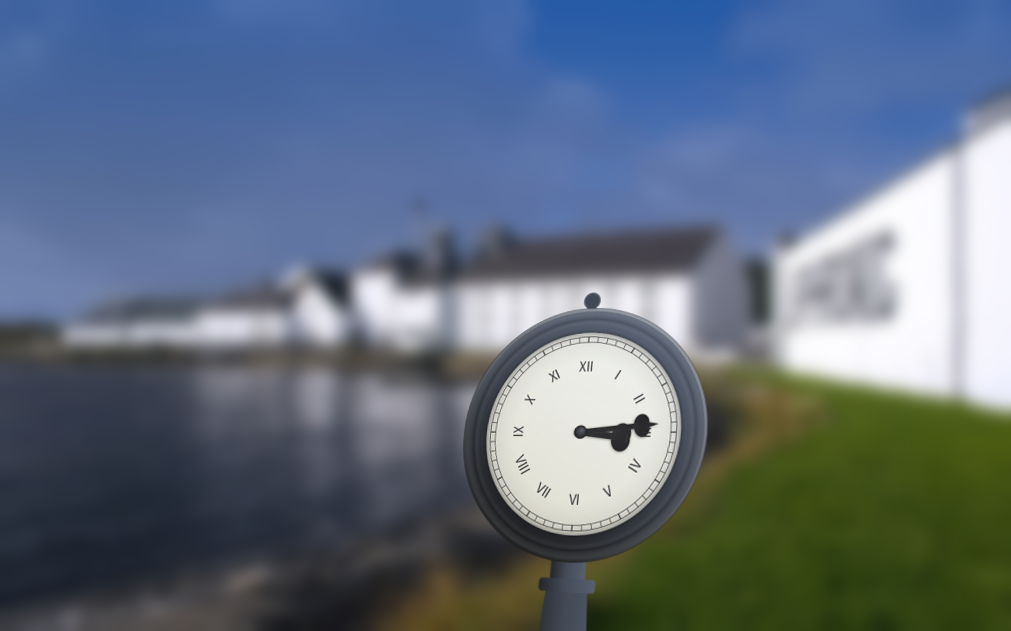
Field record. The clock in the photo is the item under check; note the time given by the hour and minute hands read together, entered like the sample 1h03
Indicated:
3h14
